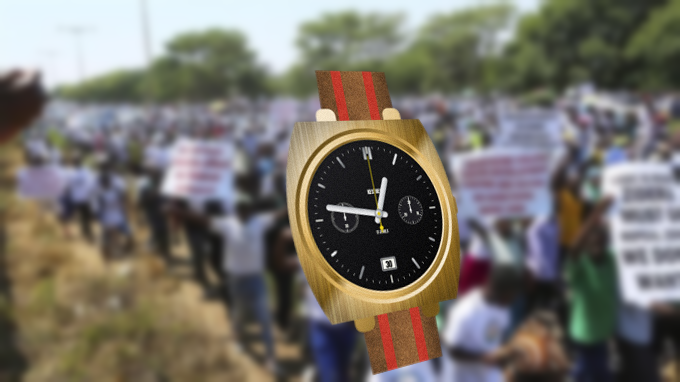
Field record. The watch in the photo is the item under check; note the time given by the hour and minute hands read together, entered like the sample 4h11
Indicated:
12h47
